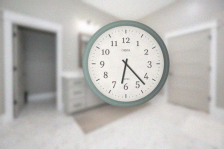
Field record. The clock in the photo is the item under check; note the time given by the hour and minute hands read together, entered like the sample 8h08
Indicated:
6h23
